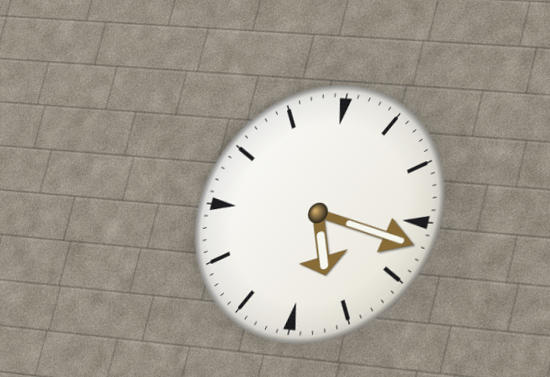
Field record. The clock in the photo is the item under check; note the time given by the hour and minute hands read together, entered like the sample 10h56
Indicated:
5h17
